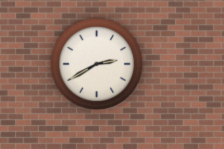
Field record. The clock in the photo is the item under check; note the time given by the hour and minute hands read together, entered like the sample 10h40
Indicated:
2h40
